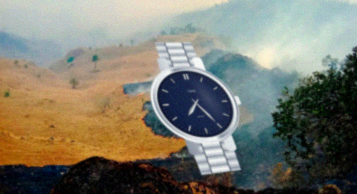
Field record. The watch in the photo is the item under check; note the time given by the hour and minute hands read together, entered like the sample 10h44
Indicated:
7h25
